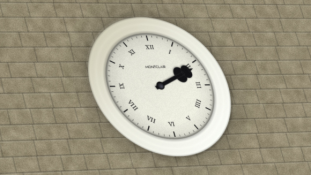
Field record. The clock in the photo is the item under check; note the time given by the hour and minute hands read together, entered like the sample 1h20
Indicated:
2h11
